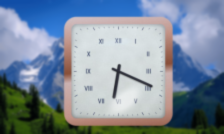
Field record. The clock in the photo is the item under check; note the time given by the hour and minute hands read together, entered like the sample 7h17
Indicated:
6h19
